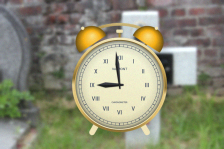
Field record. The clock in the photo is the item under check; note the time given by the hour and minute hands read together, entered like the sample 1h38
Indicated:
8h59
